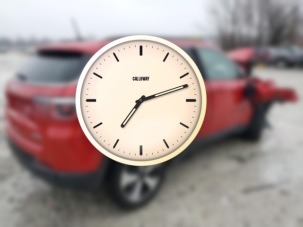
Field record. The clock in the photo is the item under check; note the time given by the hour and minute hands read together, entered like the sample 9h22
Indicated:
7h12
